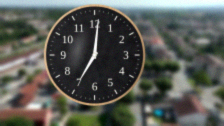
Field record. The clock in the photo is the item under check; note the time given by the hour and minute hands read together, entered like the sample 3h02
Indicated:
7h01
